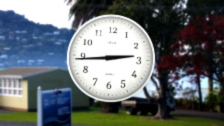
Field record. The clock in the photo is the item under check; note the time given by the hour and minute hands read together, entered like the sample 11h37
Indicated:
2h44
